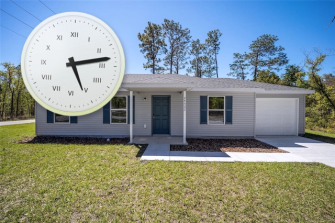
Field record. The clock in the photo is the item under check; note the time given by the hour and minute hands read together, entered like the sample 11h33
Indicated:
5h13
